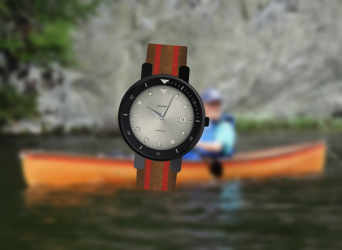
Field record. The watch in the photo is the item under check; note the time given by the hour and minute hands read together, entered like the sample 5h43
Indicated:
10h04
